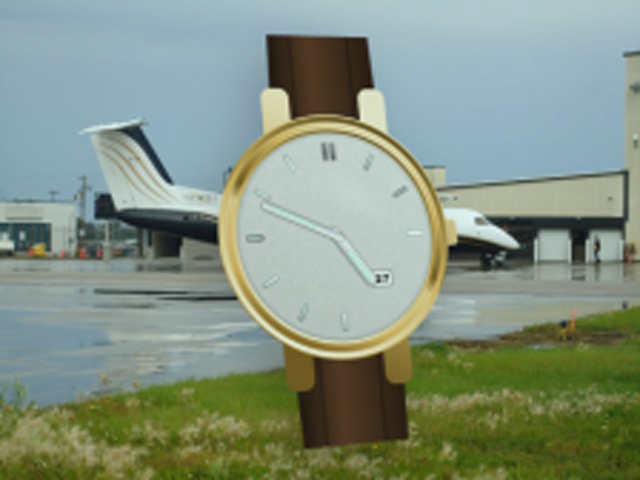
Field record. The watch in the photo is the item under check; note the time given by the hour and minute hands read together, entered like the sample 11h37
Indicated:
4h49
